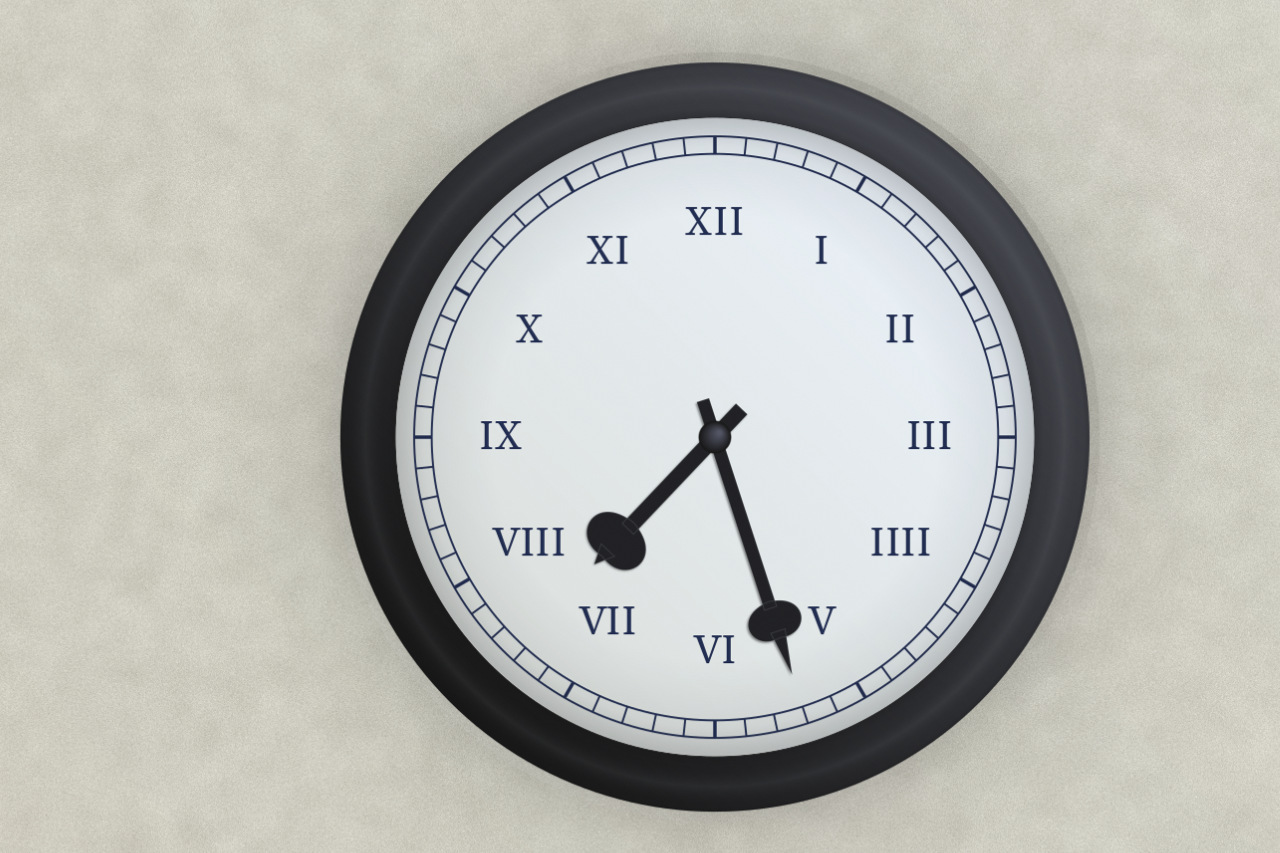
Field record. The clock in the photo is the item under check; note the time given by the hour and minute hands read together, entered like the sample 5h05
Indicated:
7h27
